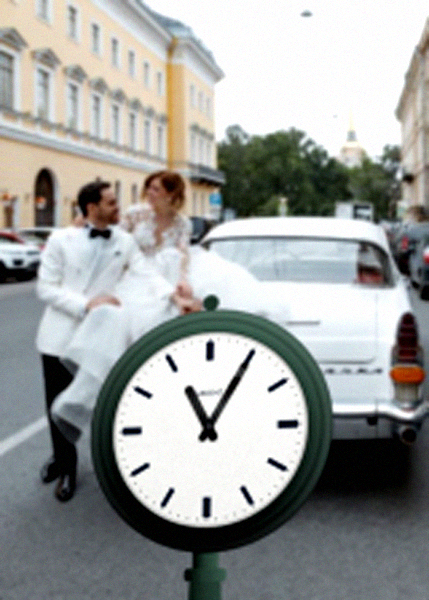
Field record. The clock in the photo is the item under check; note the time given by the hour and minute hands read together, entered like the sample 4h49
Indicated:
11h05
